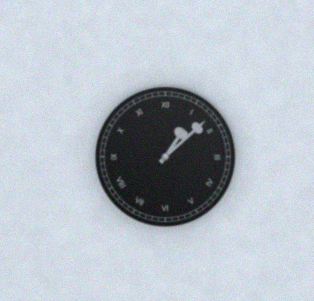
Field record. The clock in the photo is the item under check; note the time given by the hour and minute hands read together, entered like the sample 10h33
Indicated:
1h08
